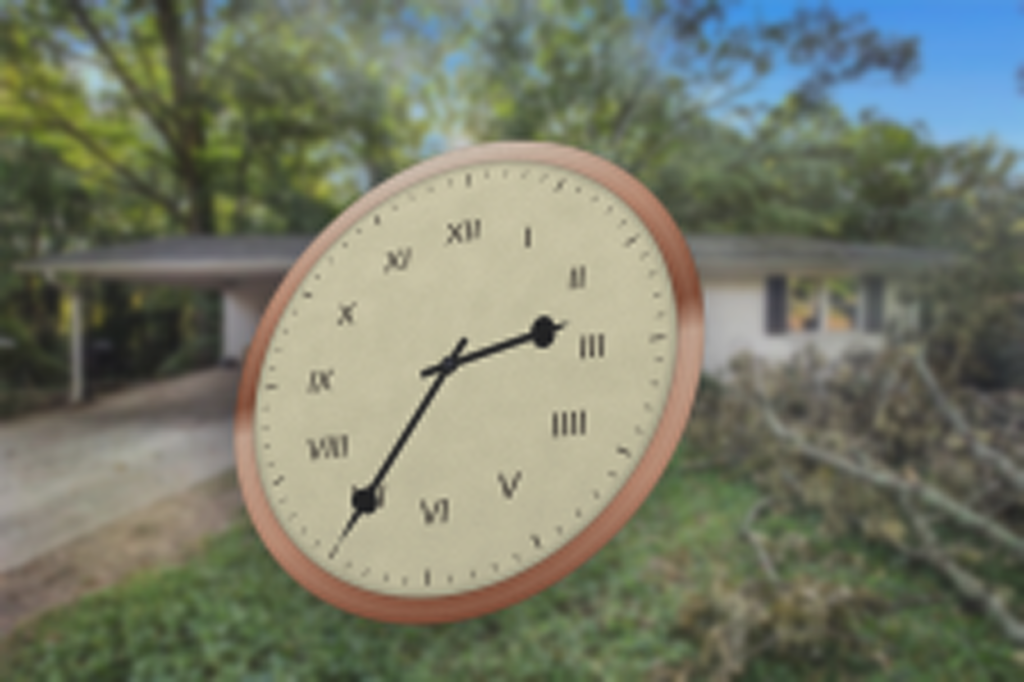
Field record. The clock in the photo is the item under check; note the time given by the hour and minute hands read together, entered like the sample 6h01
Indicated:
2h35
